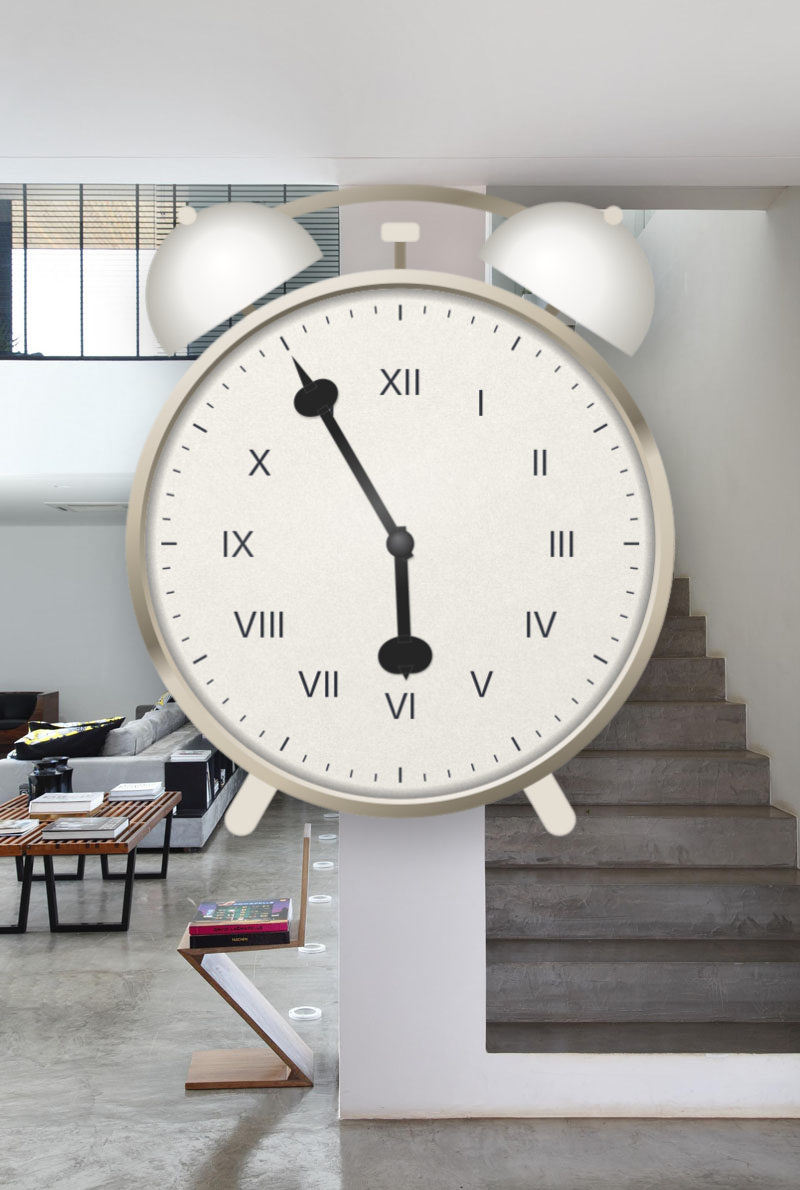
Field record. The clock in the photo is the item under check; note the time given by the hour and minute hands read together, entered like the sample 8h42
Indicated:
5h55
